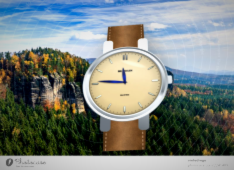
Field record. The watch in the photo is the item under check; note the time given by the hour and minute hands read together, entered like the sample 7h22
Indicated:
11h46
